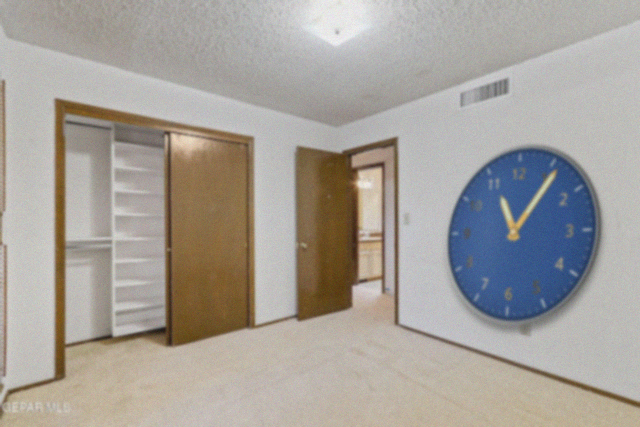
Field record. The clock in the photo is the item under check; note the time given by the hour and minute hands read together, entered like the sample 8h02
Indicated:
11h06
